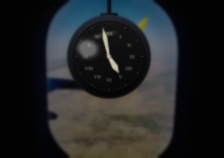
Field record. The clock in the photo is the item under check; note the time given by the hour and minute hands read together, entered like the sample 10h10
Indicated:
4h58
